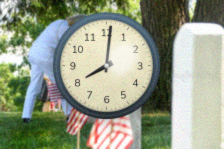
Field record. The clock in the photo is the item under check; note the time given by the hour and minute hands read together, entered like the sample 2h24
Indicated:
8h01
